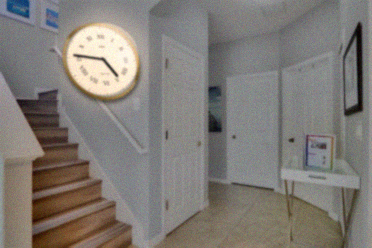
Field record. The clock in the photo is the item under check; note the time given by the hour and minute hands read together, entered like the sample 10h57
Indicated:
4h46
